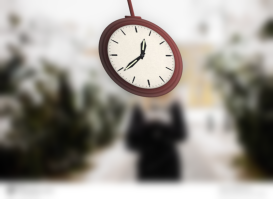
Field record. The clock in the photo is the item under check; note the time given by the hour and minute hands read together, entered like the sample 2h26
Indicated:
12h39
